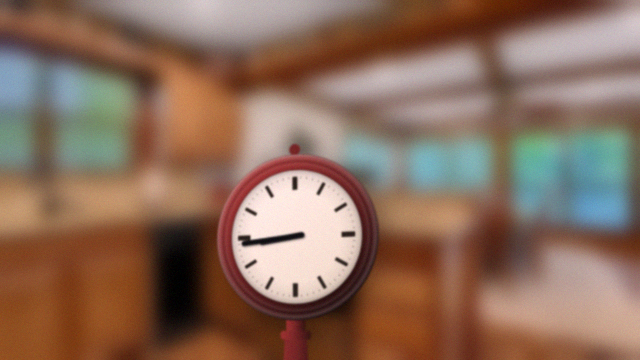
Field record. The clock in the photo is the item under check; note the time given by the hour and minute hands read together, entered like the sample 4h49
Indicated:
8h44
